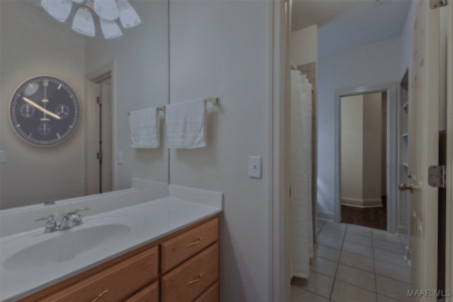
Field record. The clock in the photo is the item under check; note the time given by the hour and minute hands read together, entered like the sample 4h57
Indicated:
3h50
